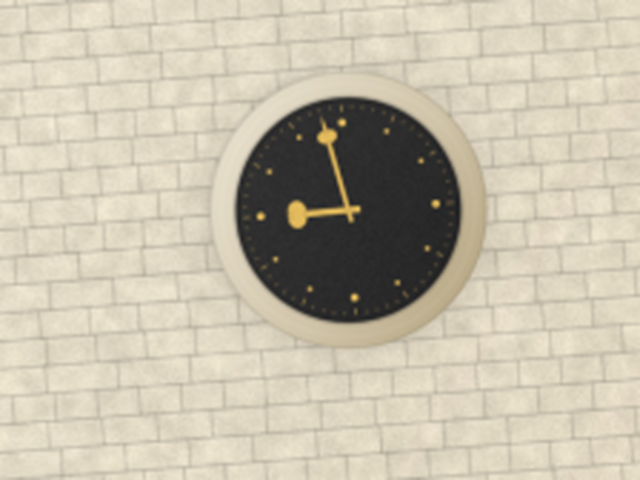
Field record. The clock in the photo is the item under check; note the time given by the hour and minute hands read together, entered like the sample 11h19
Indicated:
8h58
